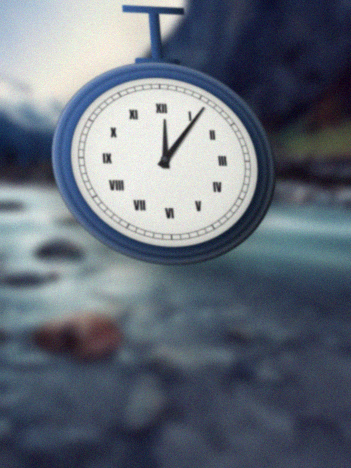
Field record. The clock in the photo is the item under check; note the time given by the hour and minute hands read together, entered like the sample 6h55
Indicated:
12h06
